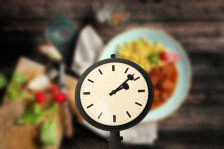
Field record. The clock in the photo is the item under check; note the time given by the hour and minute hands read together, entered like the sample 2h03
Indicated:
2h08
